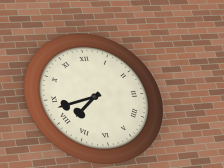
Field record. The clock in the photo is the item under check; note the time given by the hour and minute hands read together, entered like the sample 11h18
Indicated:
7h43
